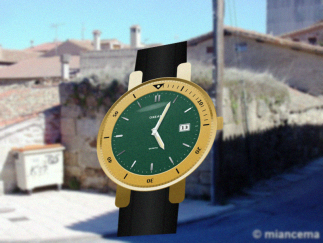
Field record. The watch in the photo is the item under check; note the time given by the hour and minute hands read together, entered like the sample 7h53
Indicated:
5h04
